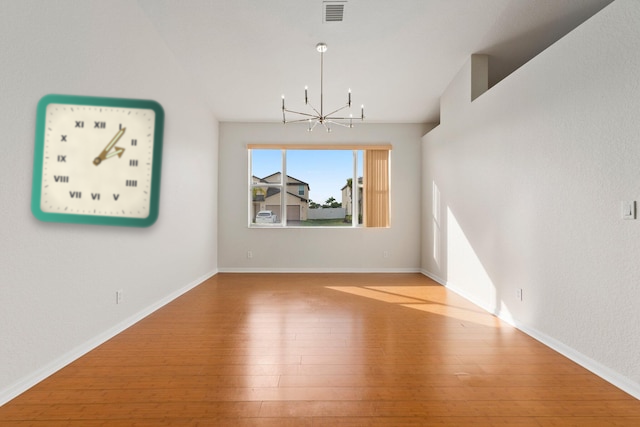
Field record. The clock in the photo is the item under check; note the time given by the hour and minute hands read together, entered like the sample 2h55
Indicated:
2h06
